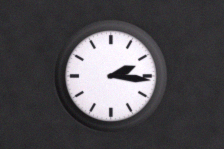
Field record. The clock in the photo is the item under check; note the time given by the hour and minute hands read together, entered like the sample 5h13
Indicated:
2h16
